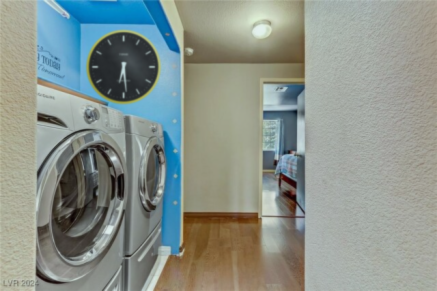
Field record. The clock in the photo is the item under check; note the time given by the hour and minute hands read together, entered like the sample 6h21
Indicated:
6h29
